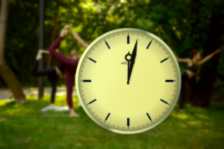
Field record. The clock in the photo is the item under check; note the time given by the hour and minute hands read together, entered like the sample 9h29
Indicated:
12h02
